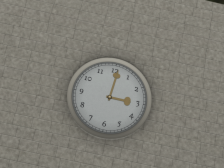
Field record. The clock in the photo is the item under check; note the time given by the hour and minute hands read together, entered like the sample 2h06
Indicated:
3h01
